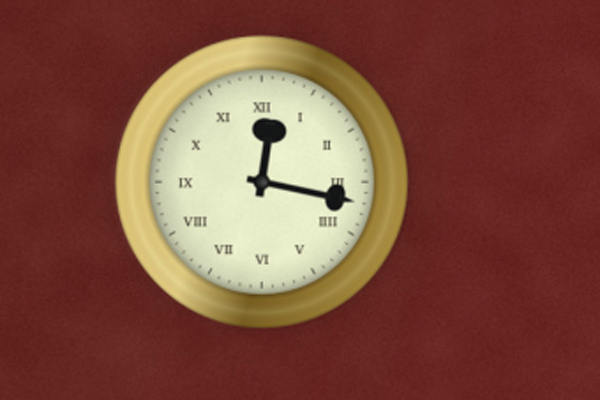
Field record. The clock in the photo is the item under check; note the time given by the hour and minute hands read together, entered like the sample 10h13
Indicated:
12h17
